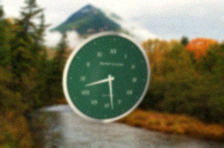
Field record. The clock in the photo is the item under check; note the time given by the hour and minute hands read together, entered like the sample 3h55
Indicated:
8h28
